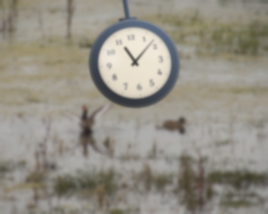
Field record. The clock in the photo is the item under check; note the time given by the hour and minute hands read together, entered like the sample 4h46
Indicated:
11h08
